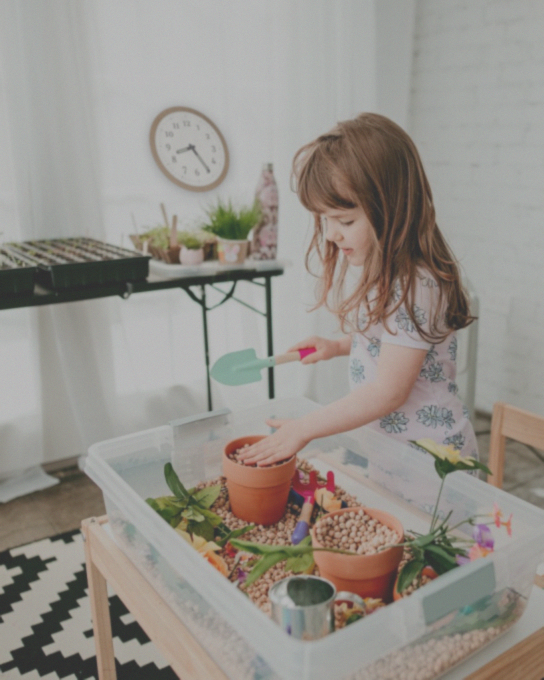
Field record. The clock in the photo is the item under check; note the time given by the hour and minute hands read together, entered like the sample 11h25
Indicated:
8h25
